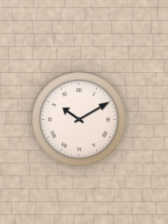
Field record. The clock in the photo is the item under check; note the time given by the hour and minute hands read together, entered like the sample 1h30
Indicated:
10h10
